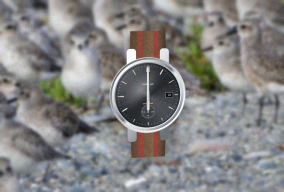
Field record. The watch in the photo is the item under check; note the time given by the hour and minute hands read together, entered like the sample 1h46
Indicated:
6h00
